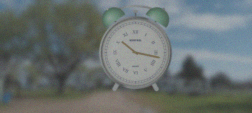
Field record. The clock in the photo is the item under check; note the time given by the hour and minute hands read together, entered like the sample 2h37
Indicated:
10h17
